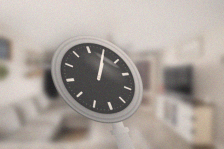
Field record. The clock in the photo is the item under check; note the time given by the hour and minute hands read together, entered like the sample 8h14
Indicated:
1h05
